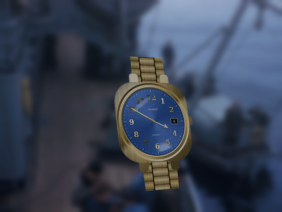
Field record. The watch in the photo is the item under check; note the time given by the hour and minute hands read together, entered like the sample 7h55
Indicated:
3h50
